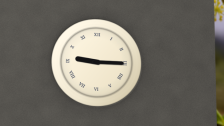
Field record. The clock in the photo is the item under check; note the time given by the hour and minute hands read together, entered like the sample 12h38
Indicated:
9h15
